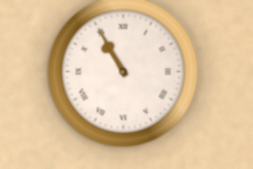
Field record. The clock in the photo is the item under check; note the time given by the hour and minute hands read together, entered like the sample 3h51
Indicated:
10h55
